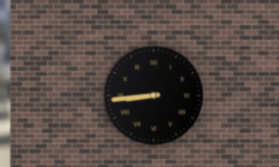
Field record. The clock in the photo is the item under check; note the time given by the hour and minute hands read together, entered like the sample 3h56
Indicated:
8h44
